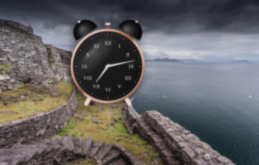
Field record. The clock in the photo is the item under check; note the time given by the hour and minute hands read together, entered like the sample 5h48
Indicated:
7h13
